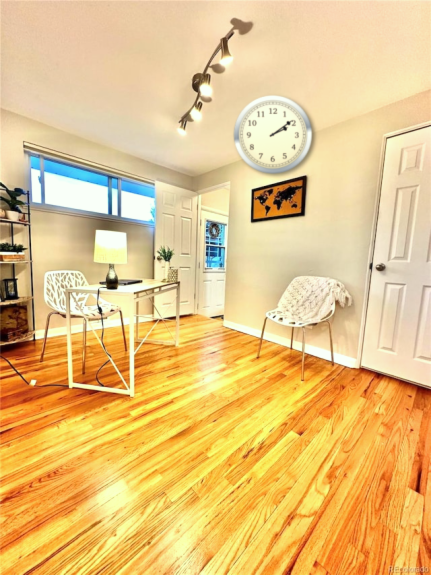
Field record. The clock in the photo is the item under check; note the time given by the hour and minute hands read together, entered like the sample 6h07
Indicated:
2h09
